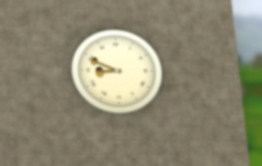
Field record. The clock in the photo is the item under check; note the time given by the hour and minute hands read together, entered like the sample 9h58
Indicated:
8h49
